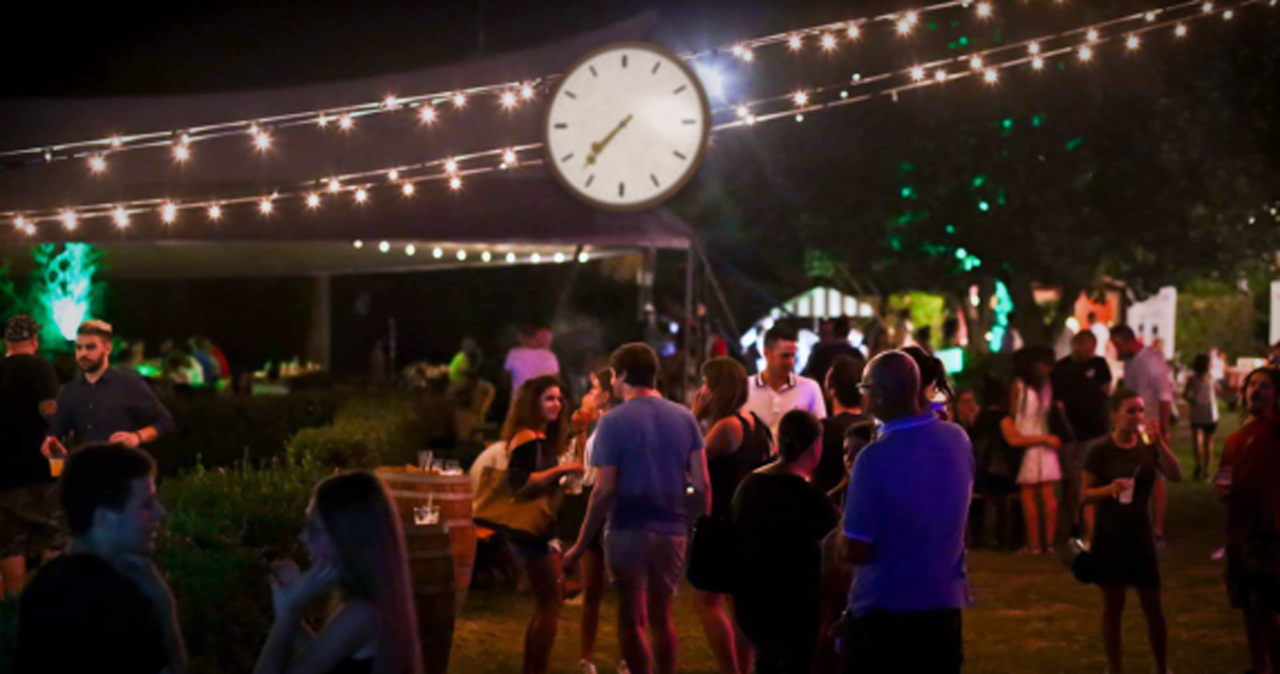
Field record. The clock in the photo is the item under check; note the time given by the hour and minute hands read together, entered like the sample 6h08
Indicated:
7h37
